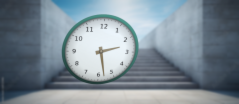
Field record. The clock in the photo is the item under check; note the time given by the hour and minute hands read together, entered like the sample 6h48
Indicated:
2h28
